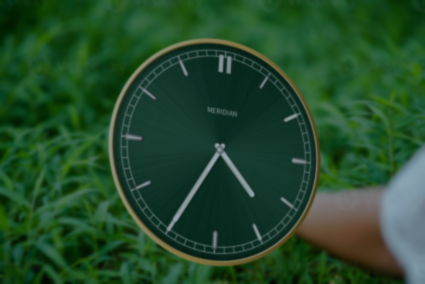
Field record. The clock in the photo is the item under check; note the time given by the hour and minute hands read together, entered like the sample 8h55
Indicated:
4h35
